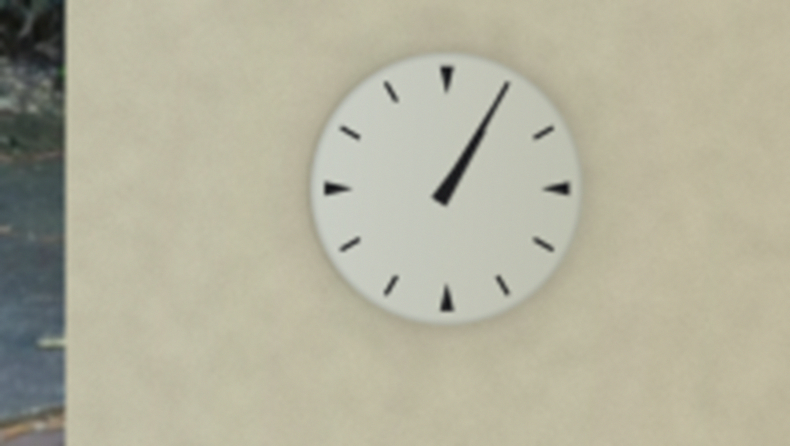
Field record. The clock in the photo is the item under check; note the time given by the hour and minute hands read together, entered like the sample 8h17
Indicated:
1h05
